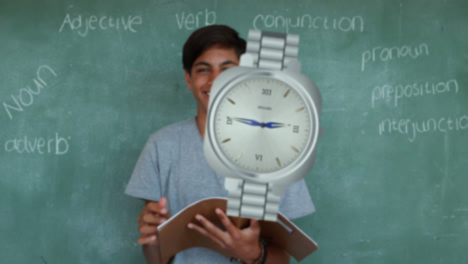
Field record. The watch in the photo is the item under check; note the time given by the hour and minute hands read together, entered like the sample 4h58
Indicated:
2h46
